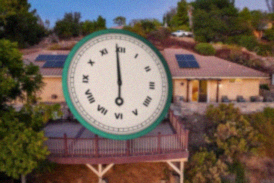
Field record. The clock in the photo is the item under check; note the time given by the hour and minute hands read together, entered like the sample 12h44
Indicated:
5h59
